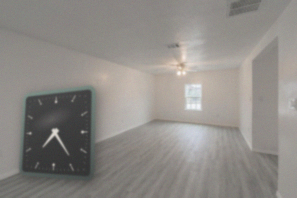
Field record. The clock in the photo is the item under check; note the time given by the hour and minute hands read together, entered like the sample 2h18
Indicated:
7h24
